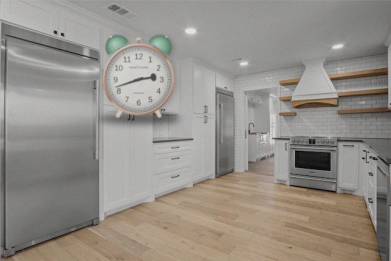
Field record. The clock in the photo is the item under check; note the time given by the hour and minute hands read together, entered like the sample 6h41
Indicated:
2h42
